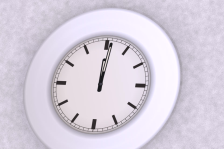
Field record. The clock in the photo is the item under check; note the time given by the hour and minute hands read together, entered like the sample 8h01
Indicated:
12h01
